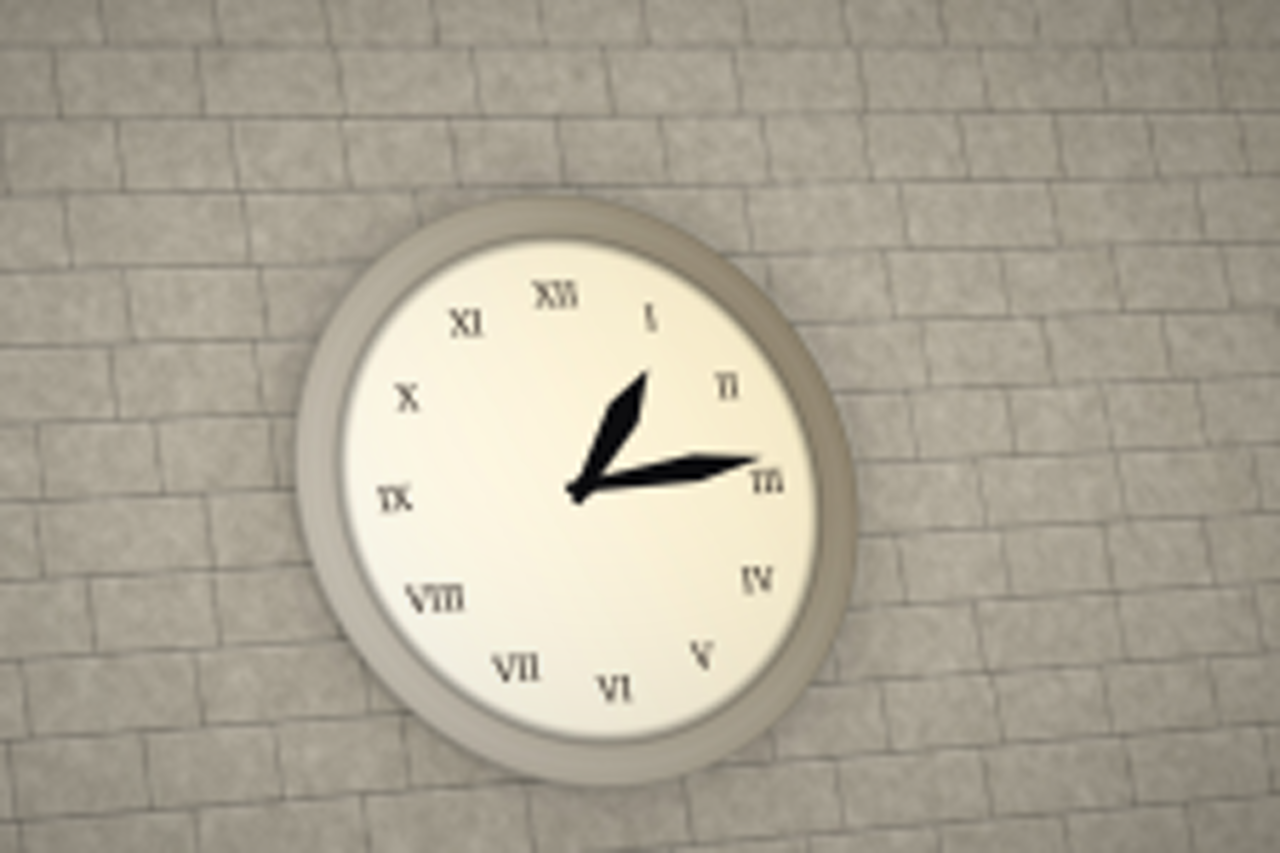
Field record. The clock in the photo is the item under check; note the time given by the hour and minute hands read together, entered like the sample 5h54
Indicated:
1h14
